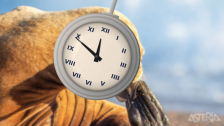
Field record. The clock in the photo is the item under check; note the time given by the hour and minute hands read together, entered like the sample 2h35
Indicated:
11h49
